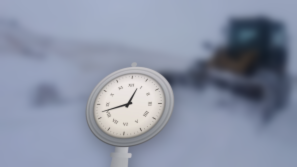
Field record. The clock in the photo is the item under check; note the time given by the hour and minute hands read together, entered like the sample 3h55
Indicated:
12h42
